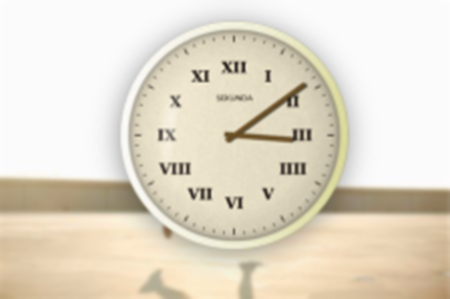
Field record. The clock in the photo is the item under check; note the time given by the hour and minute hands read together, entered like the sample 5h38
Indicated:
3h09
